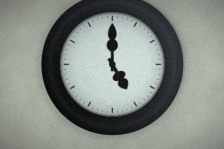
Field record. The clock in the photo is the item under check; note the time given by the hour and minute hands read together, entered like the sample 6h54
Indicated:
5h00
